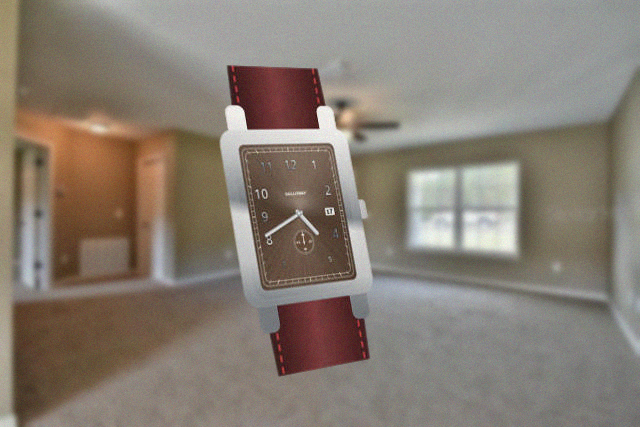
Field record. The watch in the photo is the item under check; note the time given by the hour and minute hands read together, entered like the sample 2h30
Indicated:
4h41
